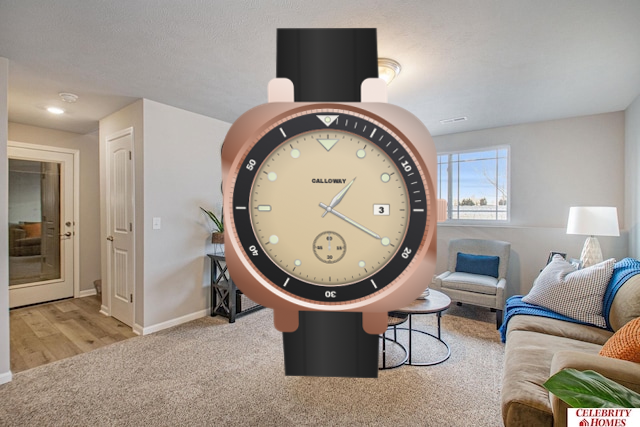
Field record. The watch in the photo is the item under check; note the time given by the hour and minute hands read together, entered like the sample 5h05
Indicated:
1h20
